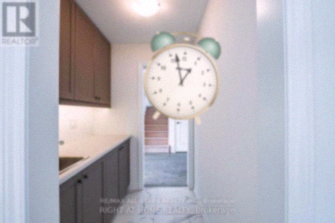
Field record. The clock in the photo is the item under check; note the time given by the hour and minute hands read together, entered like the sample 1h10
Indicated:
12h57
